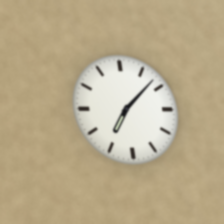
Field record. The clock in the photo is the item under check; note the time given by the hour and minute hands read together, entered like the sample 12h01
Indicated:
7h08
